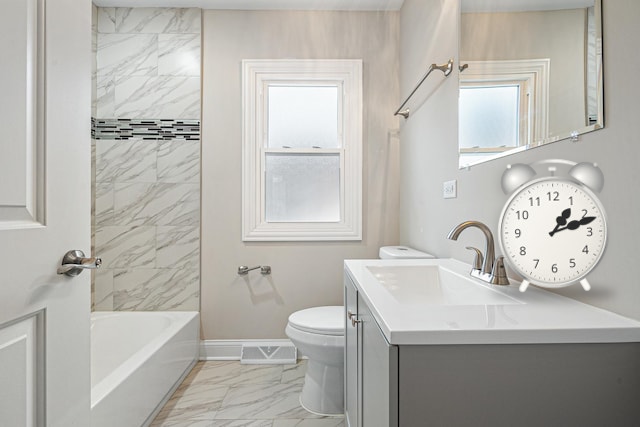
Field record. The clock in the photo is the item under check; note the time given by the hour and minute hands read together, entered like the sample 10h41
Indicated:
1h12
